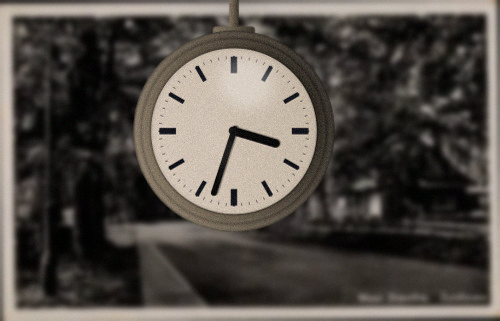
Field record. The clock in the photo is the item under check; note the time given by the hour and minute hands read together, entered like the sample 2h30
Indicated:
3h33
